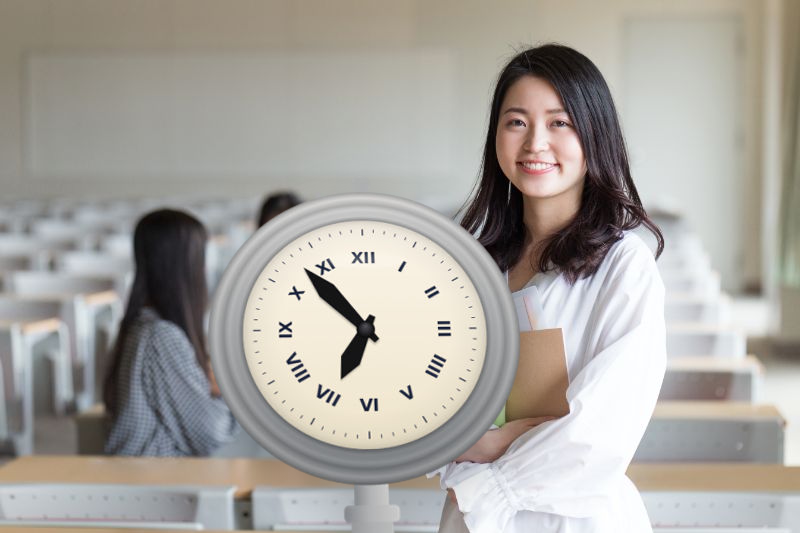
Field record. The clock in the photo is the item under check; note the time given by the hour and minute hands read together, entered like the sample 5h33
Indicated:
6h53
